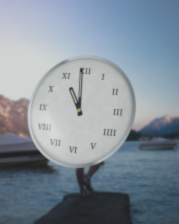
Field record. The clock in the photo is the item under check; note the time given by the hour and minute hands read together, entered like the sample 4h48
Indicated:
10h59
